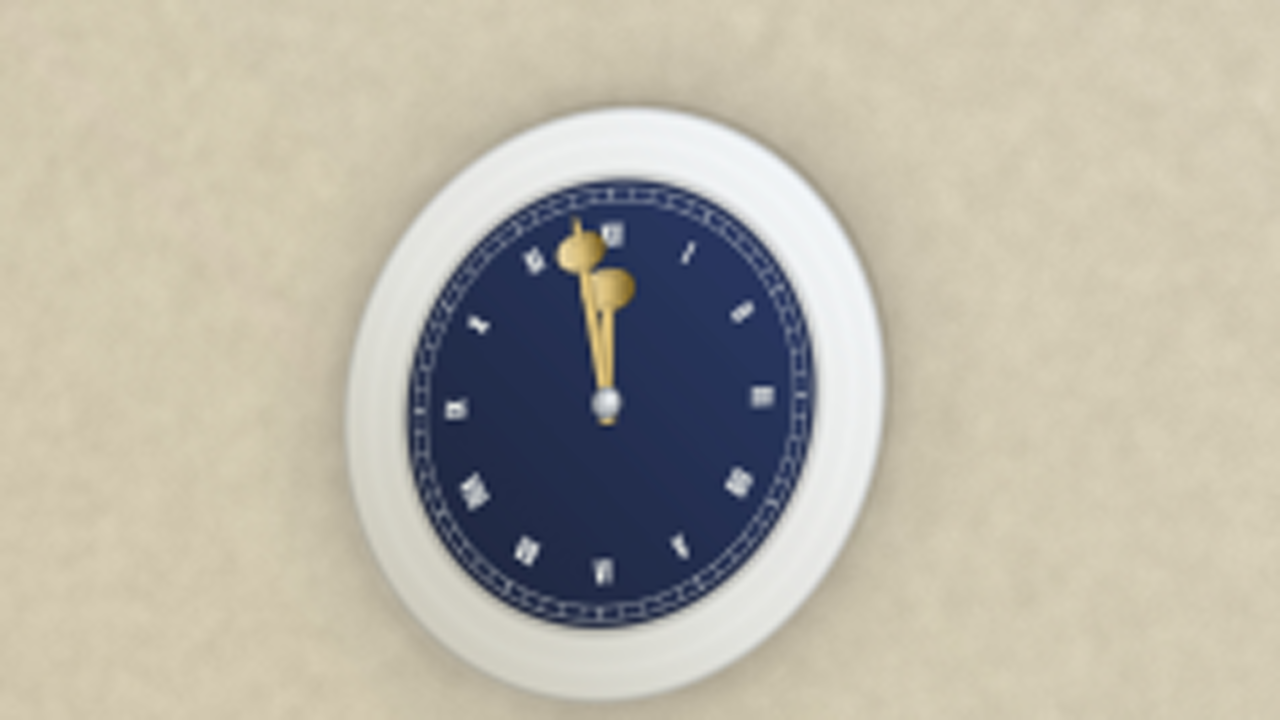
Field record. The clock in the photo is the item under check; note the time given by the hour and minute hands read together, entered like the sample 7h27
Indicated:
11h58
